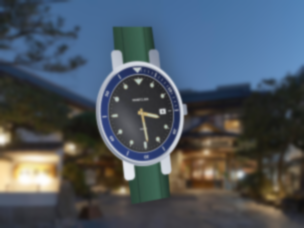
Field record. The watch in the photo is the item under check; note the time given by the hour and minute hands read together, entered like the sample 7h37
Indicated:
3h29
